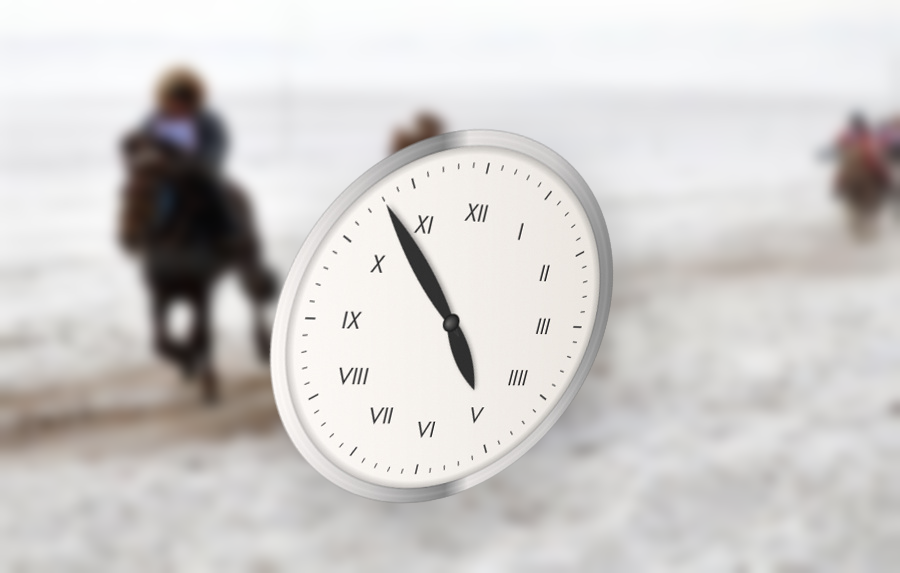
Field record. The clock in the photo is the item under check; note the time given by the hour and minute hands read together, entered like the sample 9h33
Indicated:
4h53
